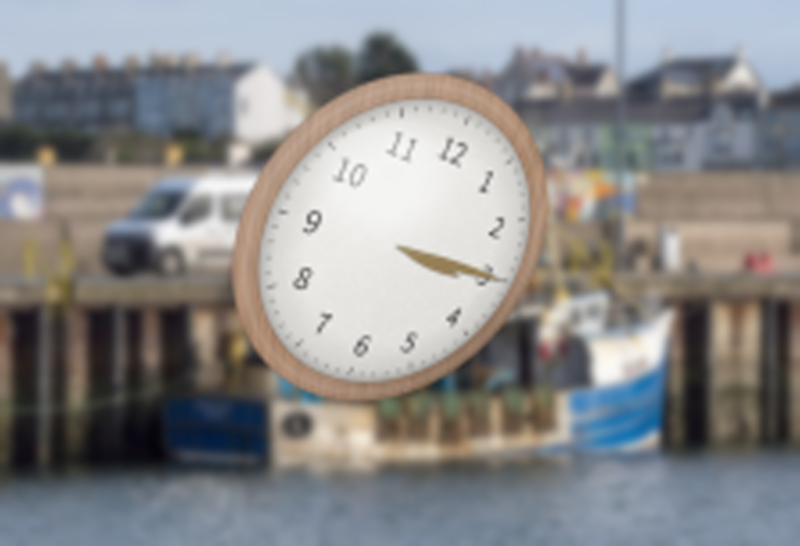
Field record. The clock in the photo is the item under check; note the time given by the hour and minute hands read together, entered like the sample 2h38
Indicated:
3h15
